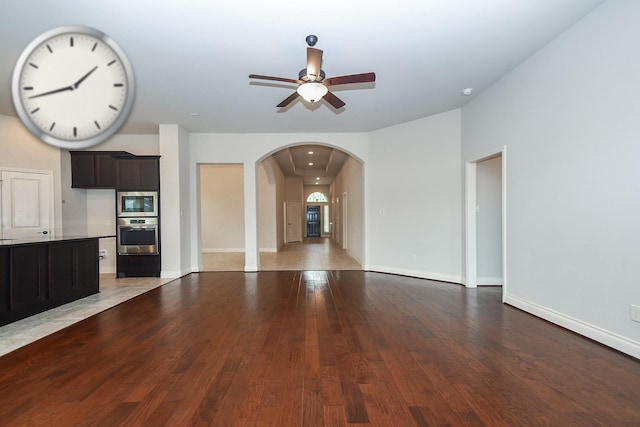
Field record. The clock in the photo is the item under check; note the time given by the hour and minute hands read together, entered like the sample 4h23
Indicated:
1h43
